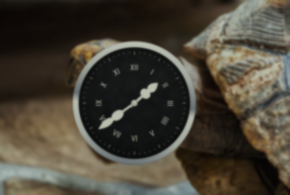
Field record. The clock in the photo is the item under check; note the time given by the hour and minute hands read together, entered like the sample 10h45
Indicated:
1h39
